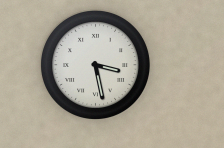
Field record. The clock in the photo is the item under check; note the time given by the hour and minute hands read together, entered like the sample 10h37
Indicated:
3h28
